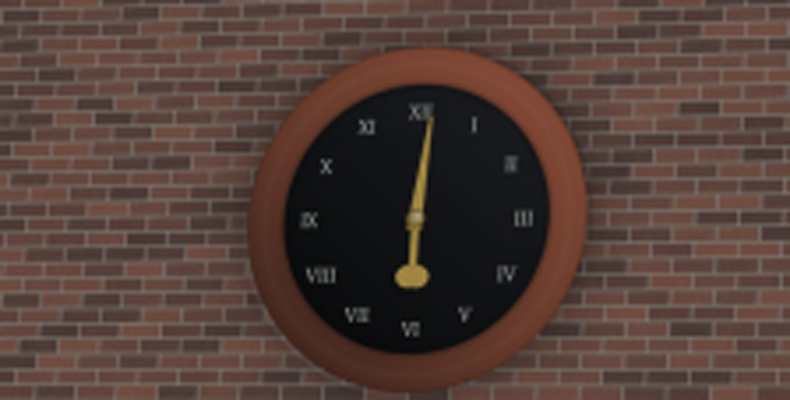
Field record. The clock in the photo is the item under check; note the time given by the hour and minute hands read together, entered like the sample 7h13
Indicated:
6h01
